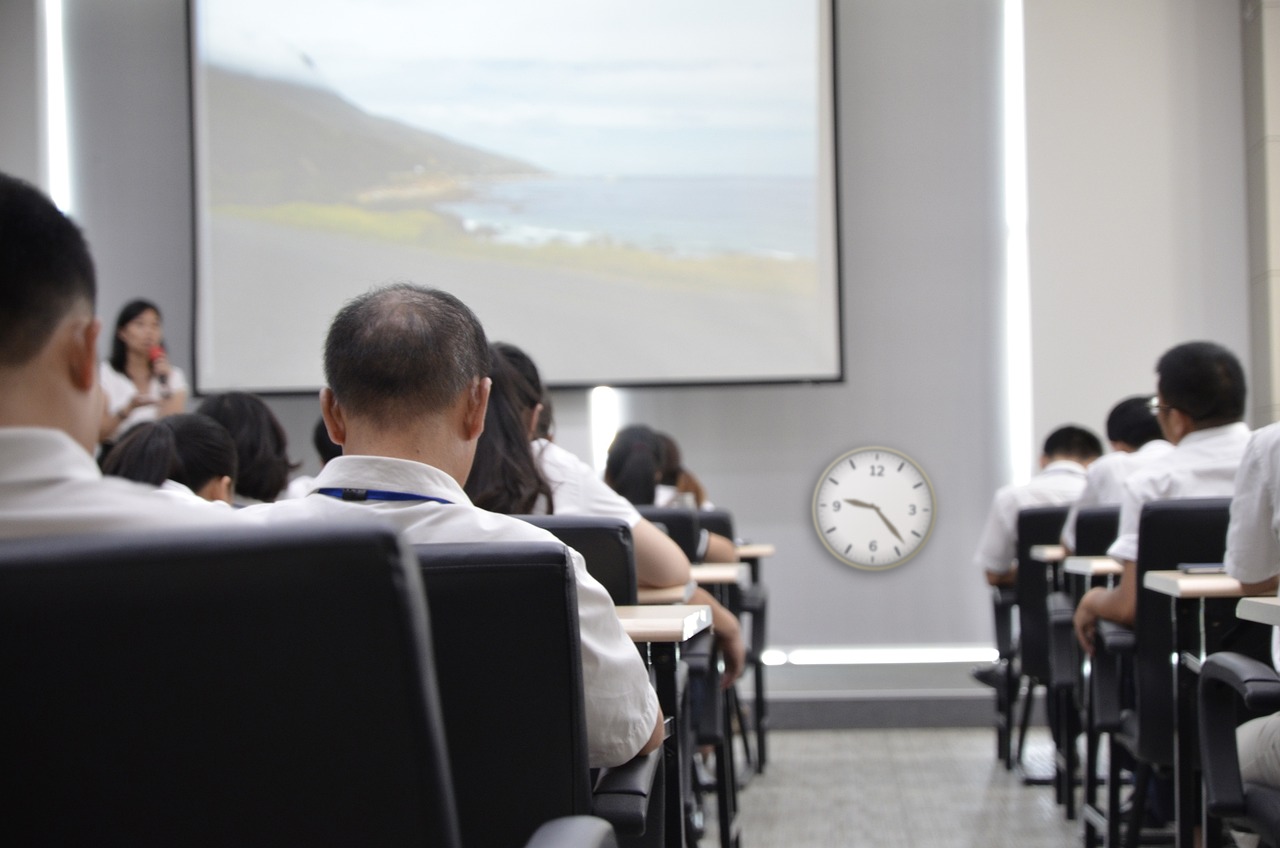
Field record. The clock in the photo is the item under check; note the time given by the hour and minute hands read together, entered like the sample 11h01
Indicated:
9h23
